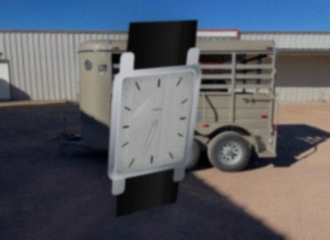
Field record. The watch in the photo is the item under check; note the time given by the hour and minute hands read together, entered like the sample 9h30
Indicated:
6h33
